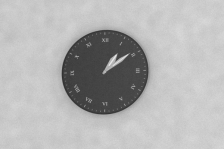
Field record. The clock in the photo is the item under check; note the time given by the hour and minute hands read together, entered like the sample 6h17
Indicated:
1h09
